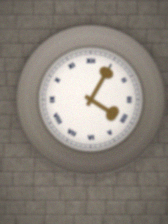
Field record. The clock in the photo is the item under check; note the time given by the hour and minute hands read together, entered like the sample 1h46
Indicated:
4h05
